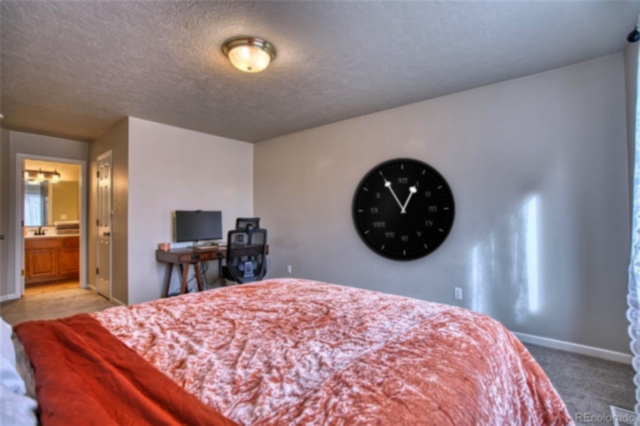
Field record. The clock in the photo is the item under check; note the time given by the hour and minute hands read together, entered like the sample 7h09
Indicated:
12h55
